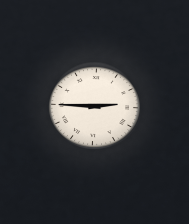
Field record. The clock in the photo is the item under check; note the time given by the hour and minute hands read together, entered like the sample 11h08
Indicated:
2h45
